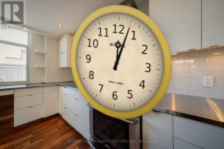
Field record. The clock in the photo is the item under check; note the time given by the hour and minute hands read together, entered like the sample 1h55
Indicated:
12h03
